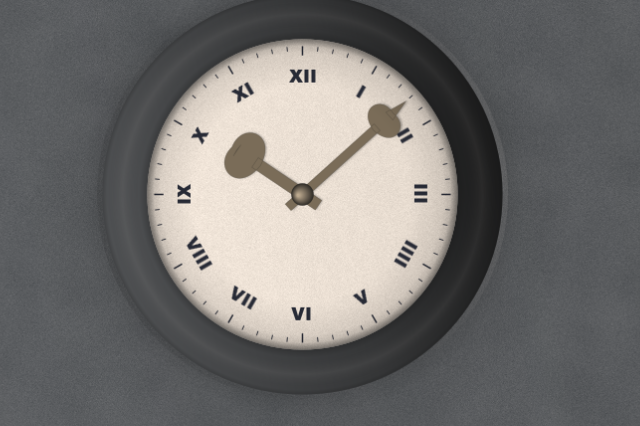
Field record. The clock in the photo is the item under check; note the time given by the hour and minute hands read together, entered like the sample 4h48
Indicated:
10h08
